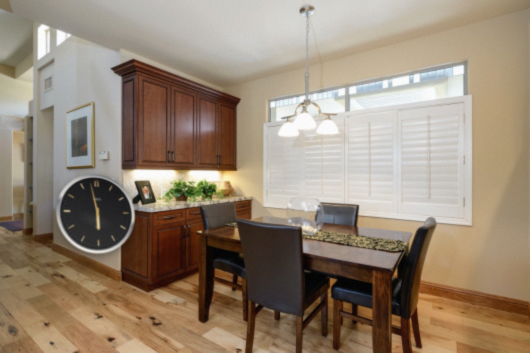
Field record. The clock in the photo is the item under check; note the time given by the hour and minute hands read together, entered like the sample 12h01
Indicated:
5h58
